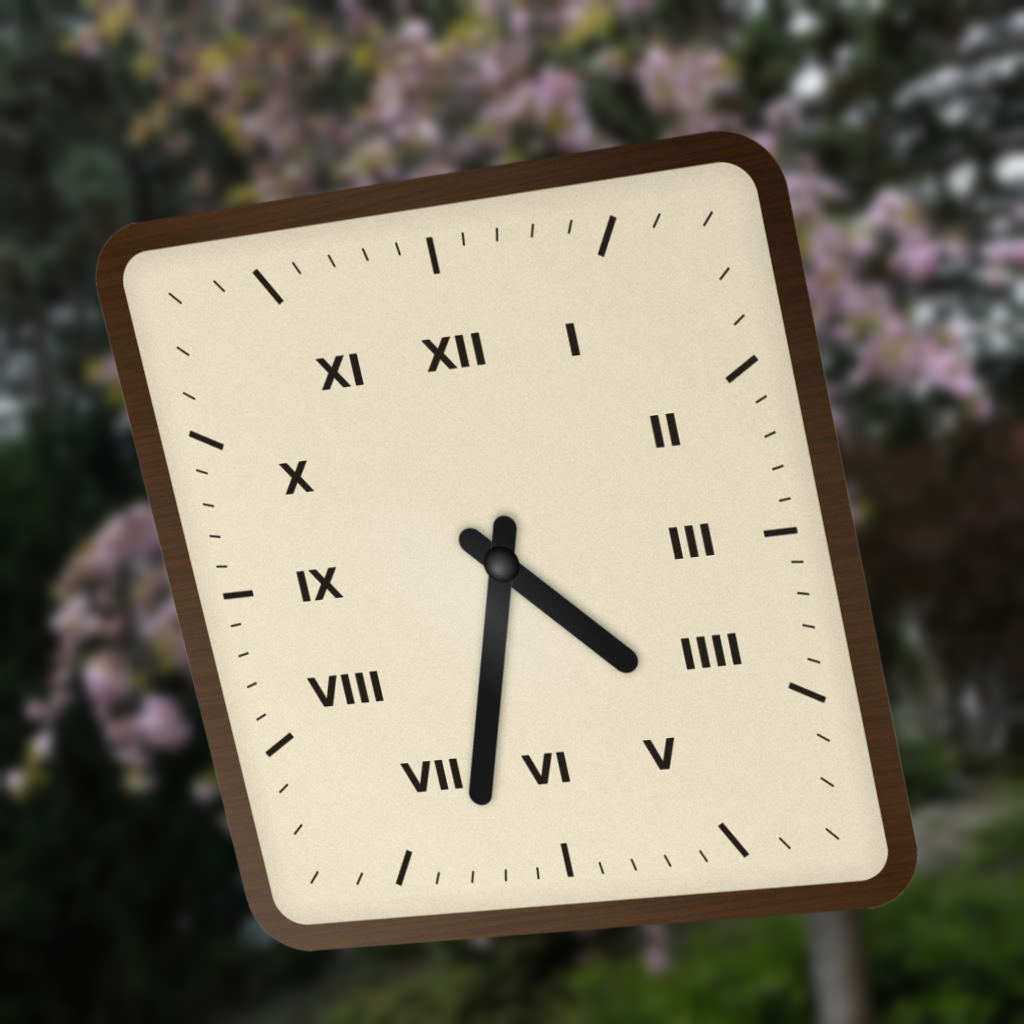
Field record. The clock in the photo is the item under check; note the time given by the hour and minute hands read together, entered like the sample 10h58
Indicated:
4h33
